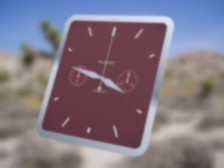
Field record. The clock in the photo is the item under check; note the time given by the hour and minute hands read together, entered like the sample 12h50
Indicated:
3h47
